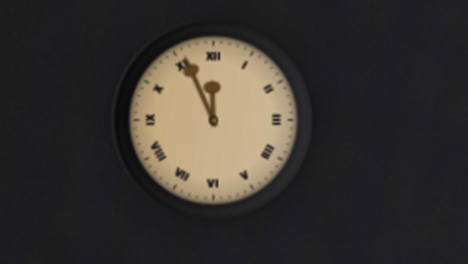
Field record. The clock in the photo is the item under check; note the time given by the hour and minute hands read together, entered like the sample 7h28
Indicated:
11h56
